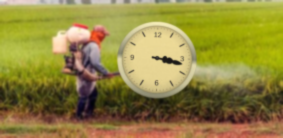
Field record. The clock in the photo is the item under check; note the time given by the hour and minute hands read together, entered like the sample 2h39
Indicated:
3h17
